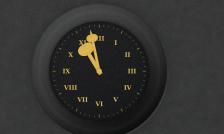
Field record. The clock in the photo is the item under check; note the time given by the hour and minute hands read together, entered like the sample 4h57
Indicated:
10h58
